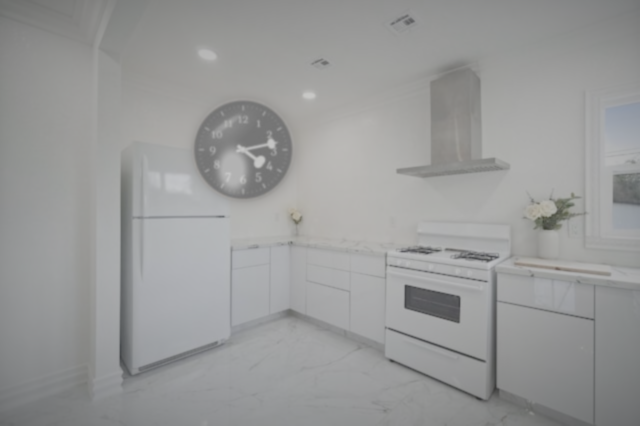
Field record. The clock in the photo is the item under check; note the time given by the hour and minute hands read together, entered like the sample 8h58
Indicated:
4h13
